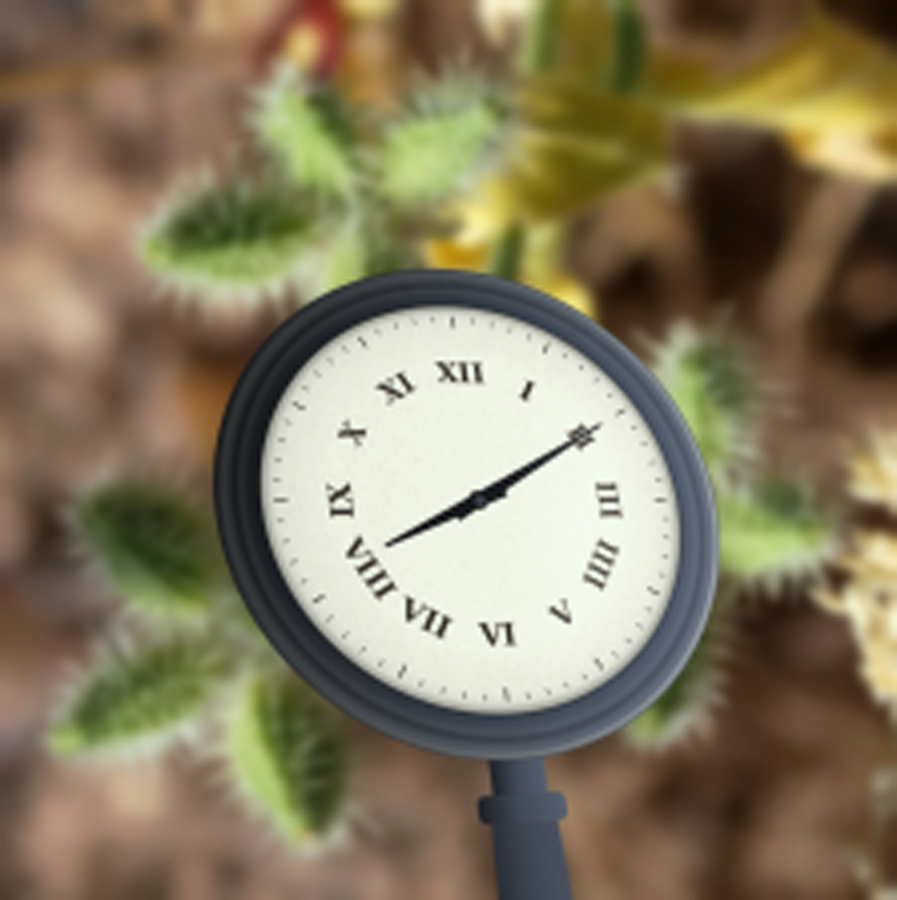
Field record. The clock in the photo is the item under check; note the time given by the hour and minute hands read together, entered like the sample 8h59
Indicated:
8h10
